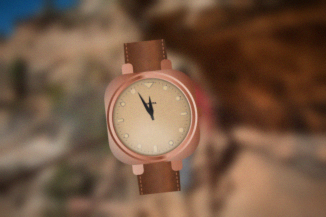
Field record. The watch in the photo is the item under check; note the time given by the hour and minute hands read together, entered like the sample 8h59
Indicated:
11h56
